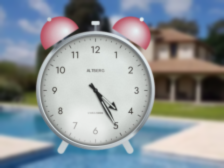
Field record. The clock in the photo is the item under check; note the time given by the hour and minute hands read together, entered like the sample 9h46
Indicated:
4h25
